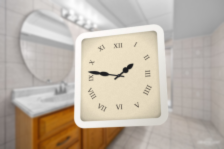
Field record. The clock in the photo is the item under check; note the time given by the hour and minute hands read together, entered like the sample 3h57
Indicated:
1h47
